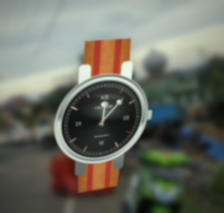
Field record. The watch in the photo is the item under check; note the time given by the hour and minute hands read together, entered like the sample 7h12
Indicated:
12h07
